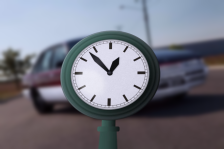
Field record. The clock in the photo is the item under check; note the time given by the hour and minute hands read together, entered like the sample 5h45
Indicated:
12h53
